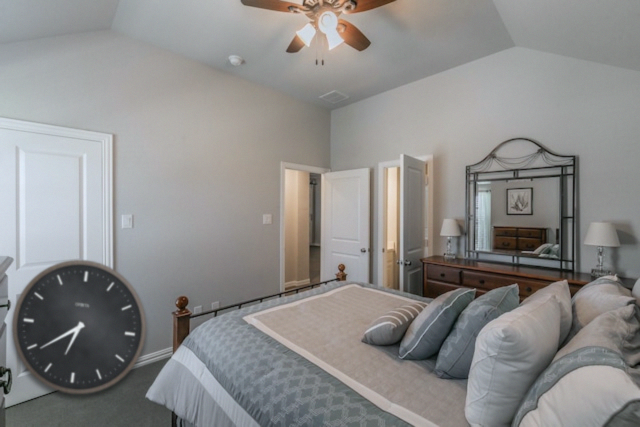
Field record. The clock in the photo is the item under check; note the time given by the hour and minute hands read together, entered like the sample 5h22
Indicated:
6h39
